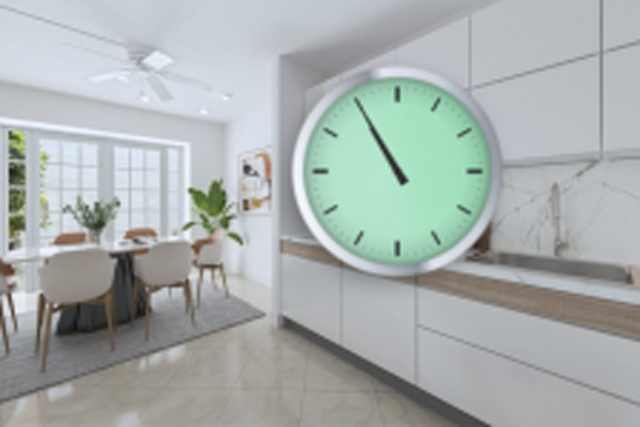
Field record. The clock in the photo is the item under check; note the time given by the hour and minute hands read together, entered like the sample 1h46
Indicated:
10h55
